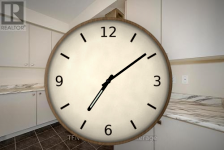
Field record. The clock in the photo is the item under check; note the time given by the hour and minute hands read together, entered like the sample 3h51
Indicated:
7h09
